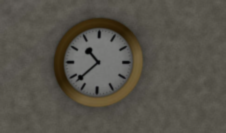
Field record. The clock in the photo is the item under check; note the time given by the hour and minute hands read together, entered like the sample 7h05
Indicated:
10h38
